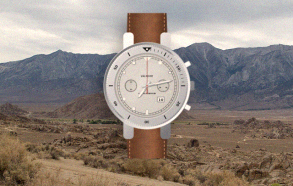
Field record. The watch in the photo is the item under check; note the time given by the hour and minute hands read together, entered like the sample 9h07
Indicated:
7h13
